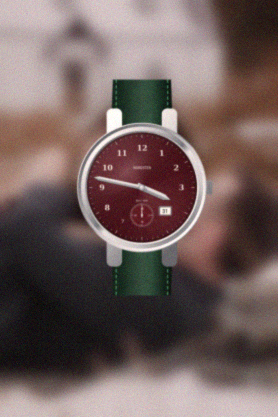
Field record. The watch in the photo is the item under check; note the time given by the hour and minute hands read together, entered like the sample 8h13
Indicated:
3h47
